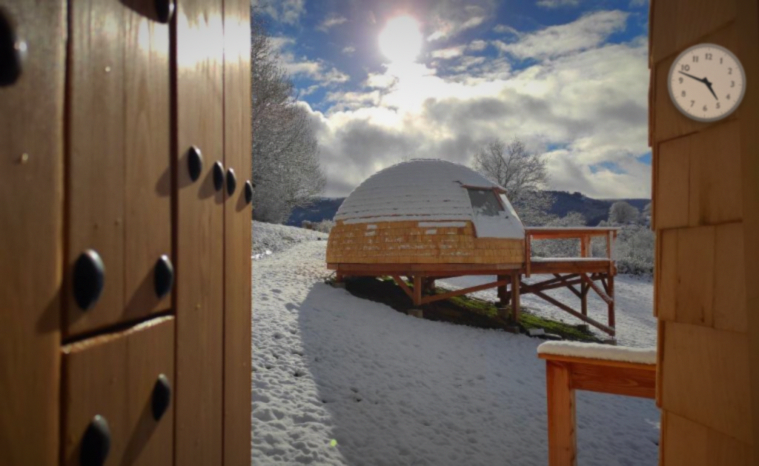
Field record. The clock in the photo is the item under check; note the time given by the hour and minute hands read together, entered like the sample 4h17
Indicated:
4h48
